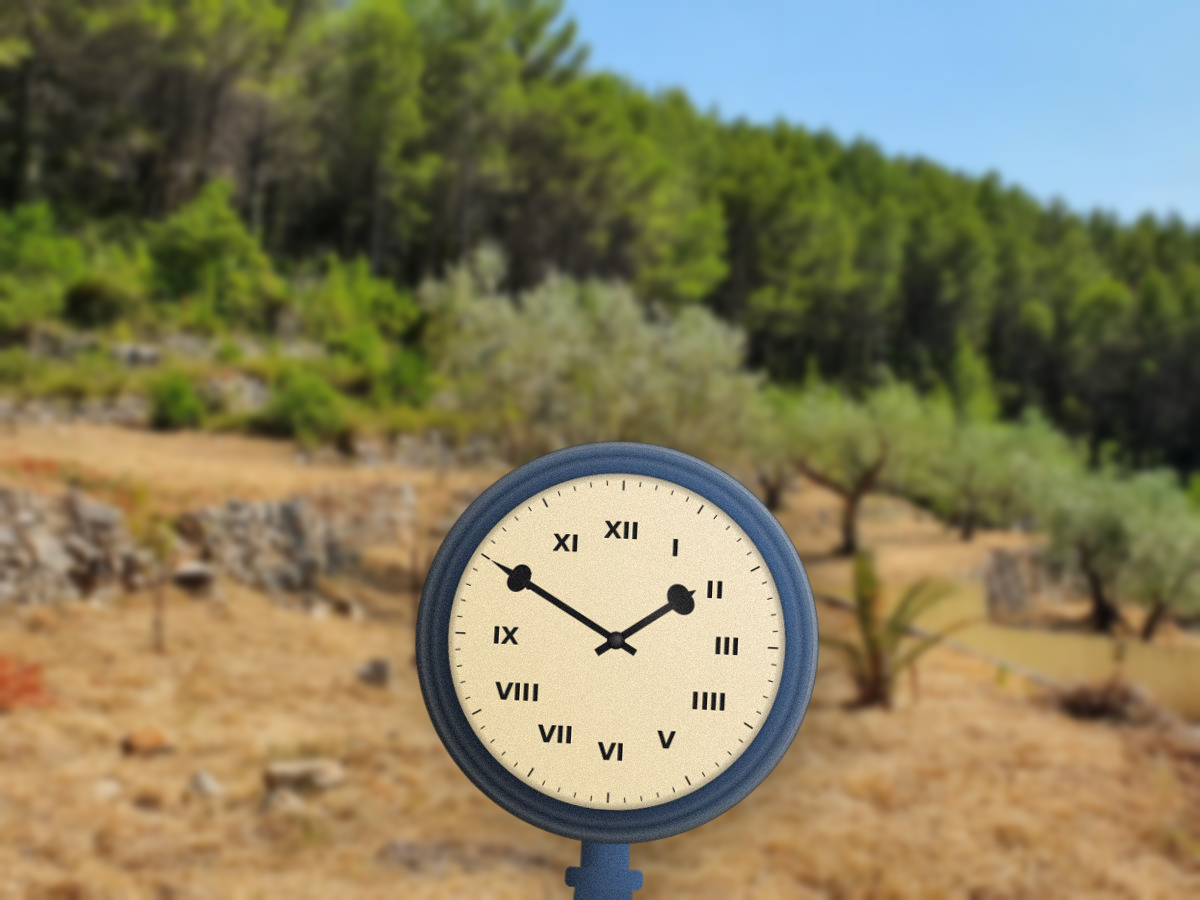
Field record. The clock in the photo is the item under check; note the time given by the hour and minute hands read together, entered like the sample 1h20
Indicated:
1h50
